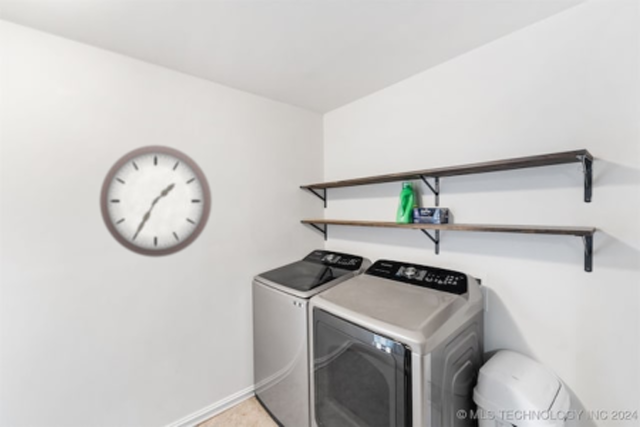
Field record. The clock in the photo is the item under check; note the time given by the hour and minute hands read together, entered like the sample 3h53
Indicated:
1h35
